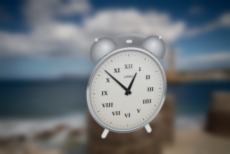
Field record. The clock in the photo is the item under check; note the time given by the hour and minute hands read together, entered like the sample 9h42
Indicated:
12h52
